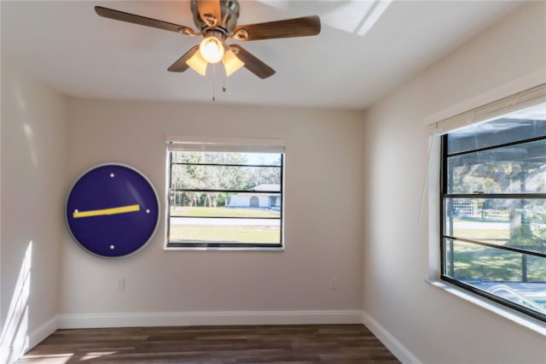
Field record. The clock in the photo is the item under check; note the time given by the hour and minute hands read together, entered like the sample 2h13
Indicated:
2h44
